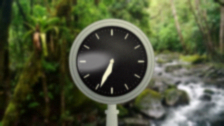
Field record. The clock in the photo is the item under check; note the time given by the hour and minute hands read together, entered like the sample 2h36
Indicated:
6h34
